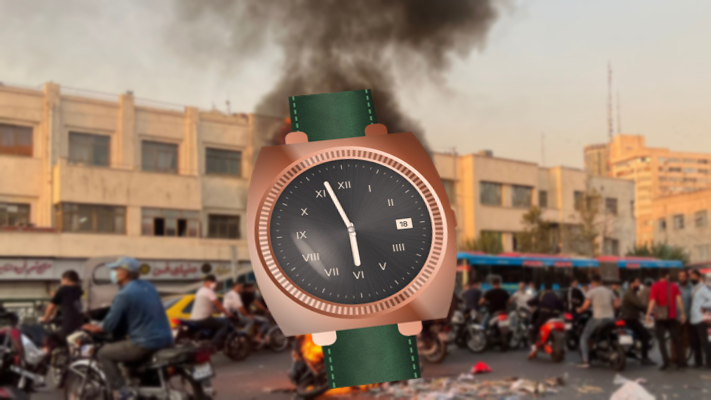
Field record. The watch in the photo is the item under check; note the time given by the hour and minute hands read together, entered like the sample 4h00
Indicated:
5h57
